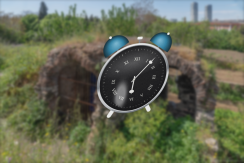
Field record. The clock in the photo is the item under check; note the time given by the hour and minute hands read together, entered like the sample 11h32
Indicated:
6h07
